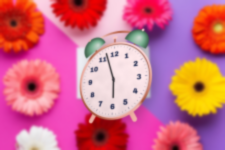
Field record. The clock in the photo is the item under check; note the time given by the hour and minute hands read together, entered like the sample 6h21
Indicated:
5h57
